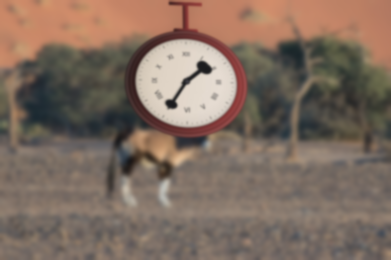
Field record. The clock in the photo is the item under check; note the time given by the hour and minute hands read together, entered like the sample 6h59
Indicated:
1h35
